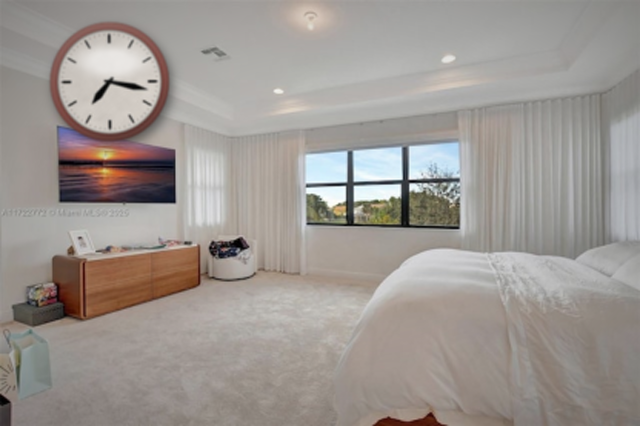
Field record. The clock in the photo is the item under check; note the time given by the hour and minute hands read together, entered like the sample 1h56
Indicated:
7h17
